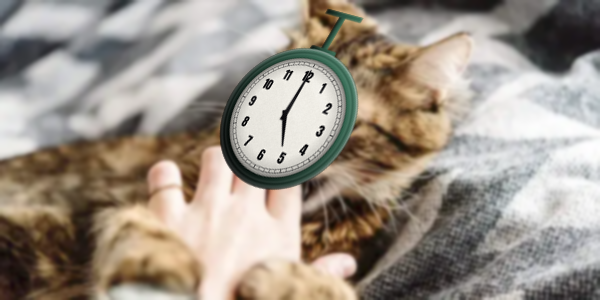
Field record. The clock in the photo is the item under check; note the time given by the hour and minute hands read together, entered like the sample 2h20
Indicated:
5h00
